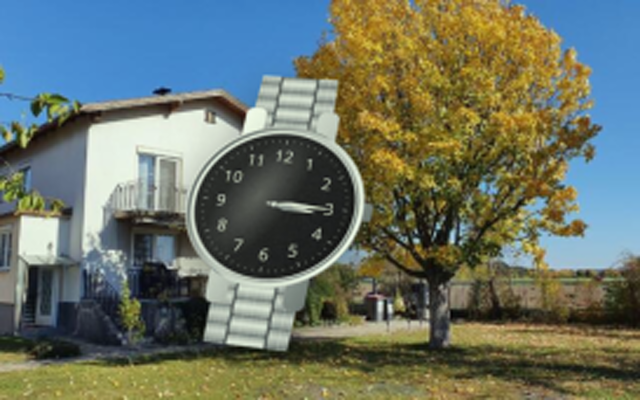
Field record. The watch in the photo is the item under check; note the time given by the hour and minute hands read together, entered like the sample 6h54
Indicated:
3h15
